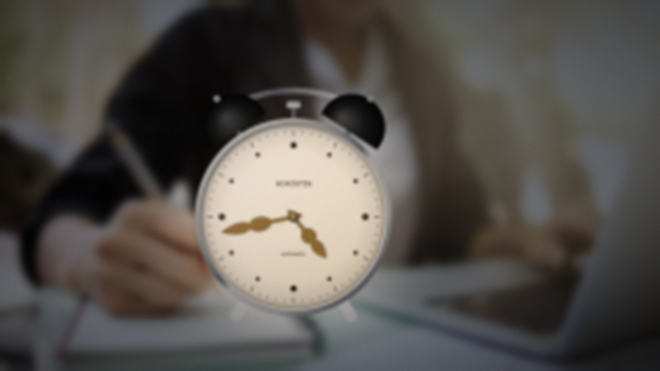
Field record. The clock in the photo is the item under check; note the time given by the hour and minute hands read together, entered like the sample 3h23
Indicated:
4h43
